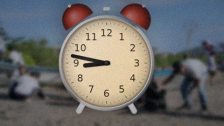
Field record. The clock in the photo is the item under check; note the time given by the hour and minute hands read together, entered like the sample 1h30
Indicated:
8h47
